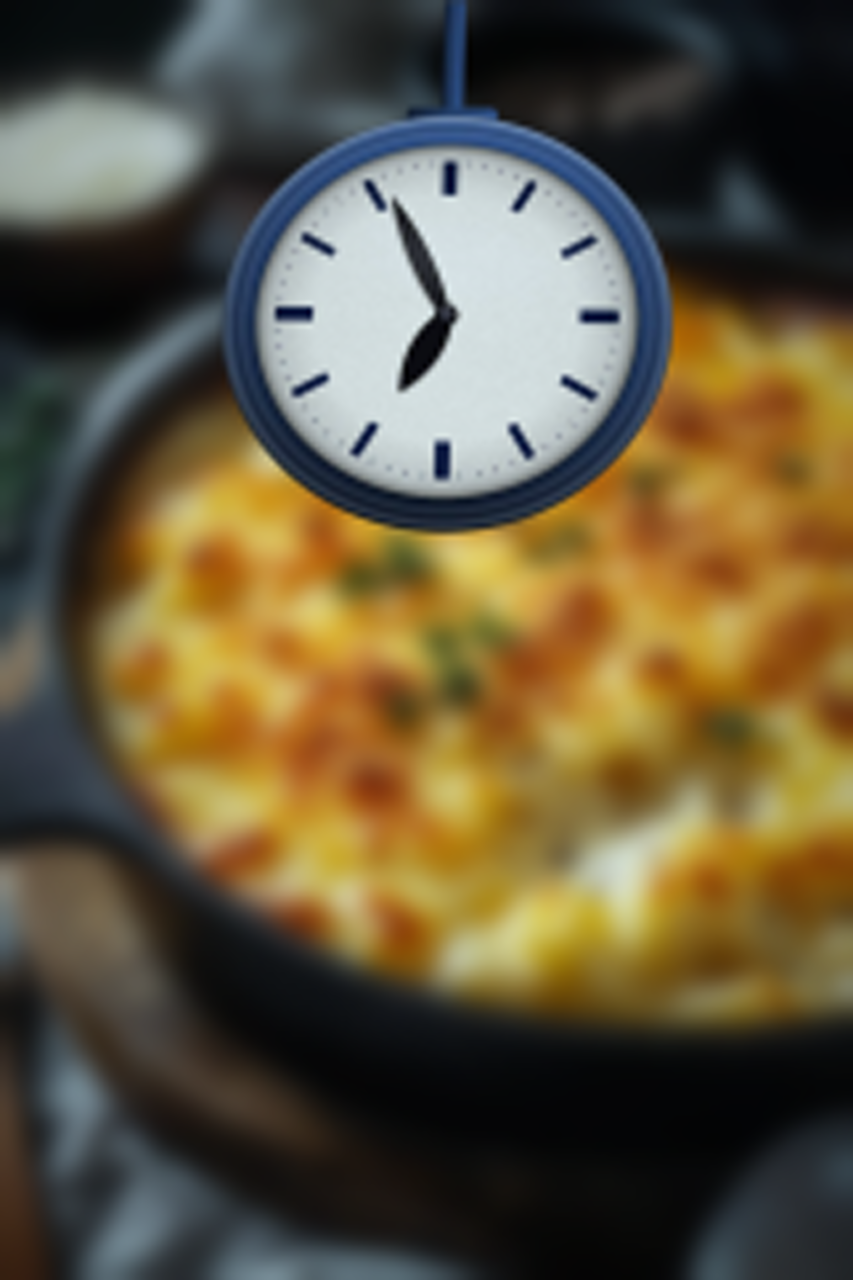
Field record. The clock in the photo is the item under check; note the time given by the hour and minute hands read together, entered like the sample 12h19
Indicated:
6h56
